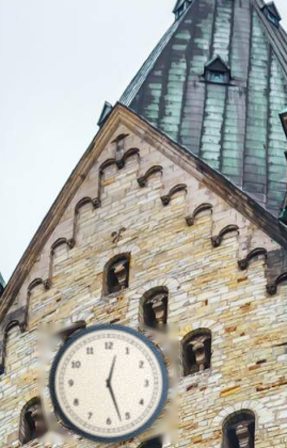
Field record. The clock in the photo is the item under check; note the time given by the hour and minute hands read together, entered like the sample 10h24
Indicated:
12h27
